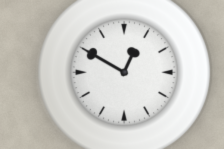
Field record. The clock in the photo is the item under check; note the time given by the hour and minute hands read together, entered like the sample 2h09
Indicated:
12h50
